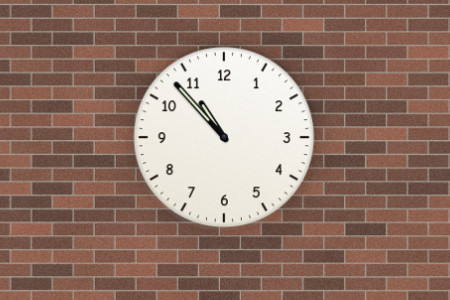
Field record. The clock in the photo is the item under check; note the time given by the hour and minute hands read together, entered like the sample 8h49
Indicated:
10h53
